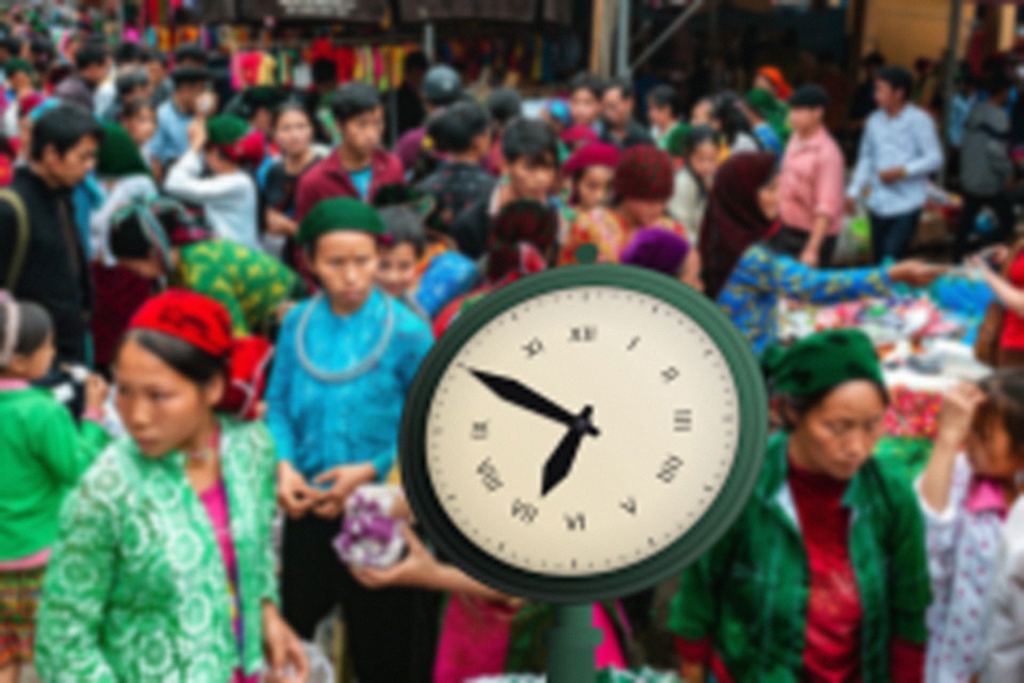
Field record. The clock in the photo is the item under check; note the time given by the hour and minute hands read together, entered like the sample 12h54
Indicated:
6h50
